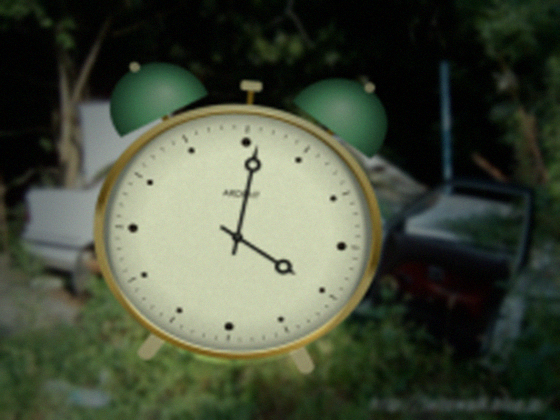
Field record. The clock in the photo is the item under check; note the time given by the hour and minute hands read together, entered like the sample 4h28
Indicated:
4h01
